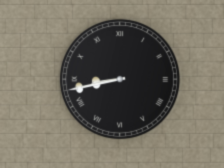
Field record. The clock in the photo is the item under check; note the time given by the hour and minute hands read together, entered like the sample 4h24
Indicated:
8h43
